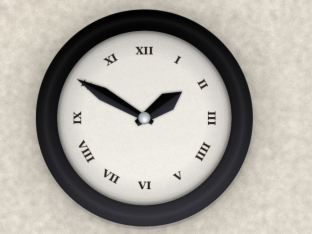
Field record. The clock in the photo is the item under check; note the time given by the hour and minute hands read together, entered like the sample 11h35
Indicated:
1h50
